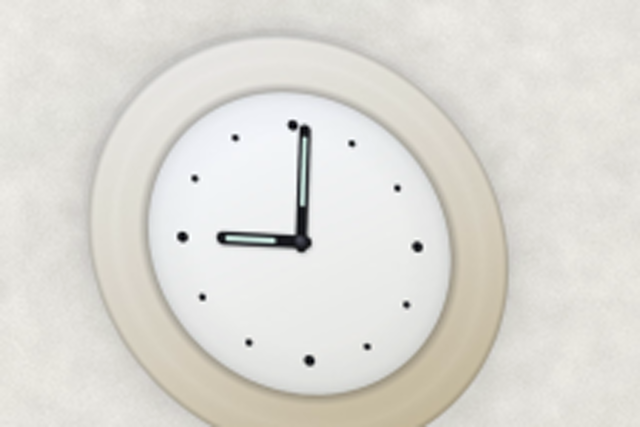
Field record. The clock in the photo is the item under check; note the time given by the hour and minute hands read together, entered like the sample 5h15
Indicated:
9h01
